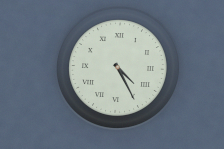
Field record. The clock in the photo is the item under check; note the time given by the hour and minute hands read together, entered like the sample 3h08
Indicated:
4h25
